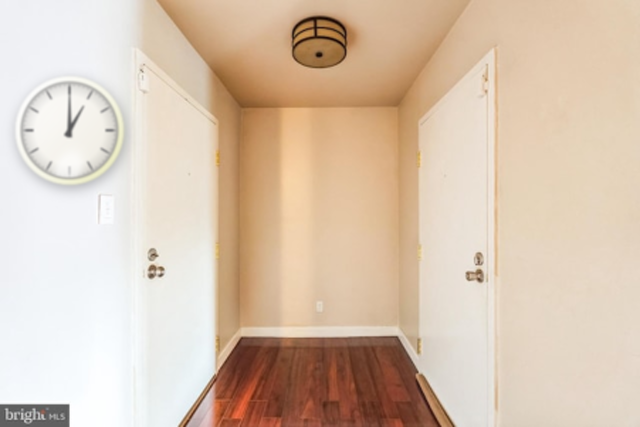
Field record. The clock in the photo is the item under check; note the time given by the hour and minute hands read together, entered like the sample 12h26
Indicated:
1h00
